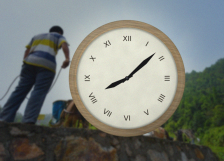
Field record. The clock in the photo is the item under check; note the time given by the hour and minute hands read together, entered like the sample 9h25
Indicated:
8h08
